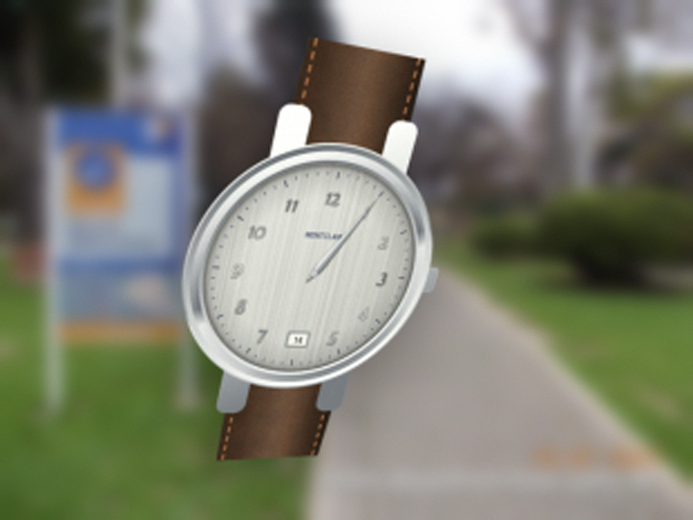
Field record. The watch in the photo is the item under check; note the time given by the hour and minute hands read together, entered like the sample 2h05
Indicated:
1h05
